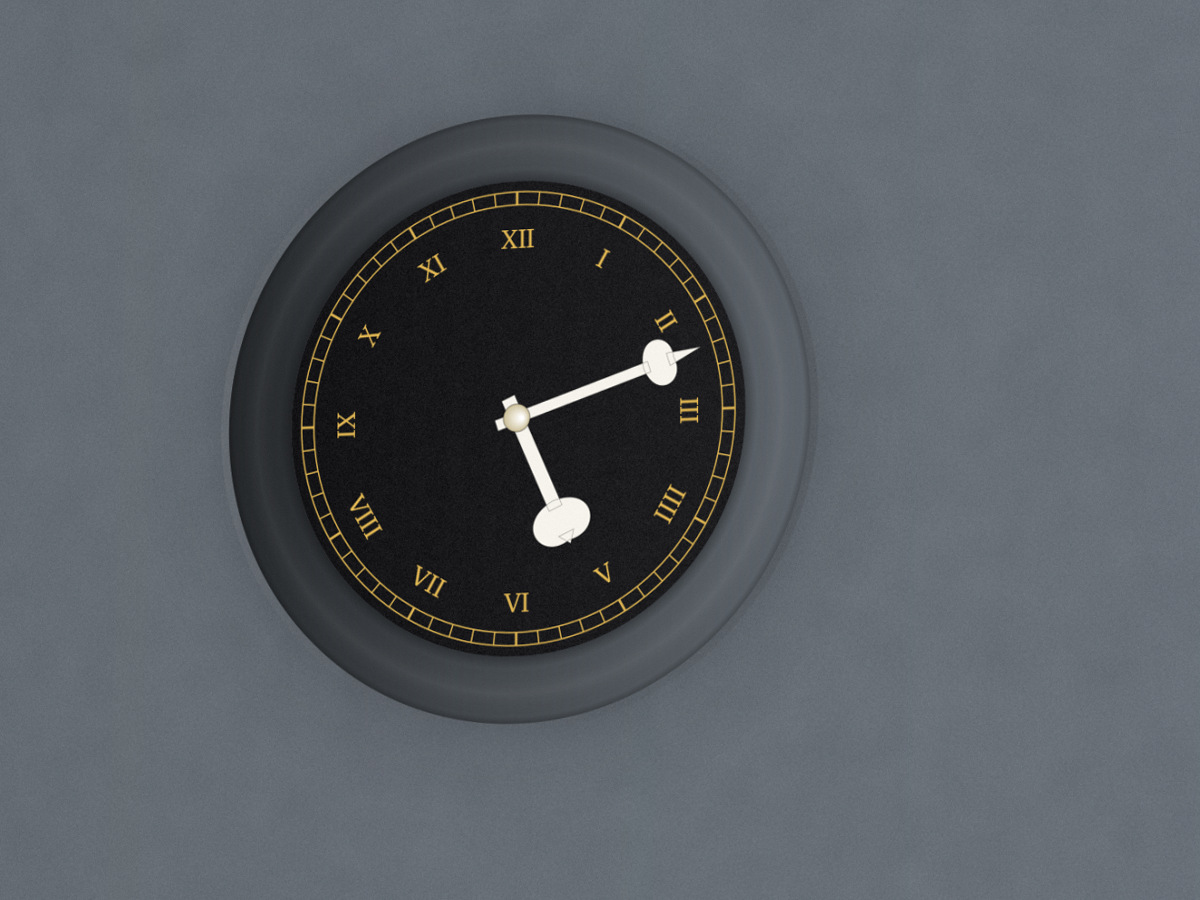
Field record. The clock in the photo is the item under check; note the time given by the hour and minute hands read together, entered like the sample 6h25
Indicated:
5h12
